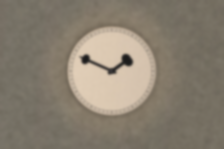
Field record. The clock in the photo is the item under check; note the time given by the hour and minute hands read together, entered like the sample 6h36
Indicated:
1h49
